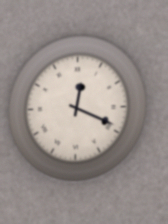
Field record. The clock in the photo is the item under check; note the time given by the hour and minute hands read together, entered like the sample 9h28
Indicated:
12h19
